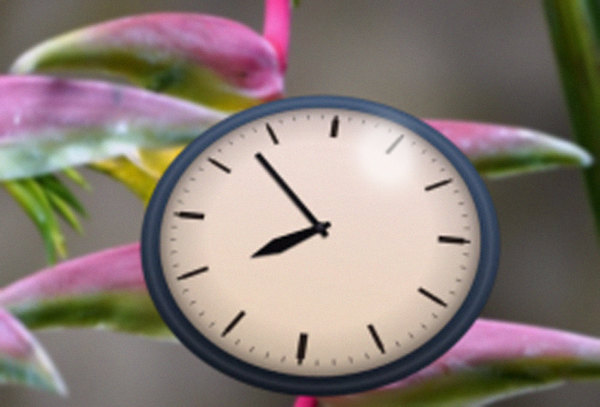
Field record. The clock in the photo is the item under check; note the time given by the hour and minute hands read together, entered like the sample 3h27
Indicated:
7h53
